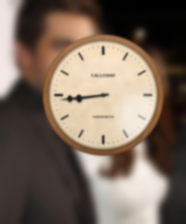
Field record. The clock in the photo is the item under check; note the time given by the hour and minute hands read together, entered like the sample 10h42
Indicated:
8h44
